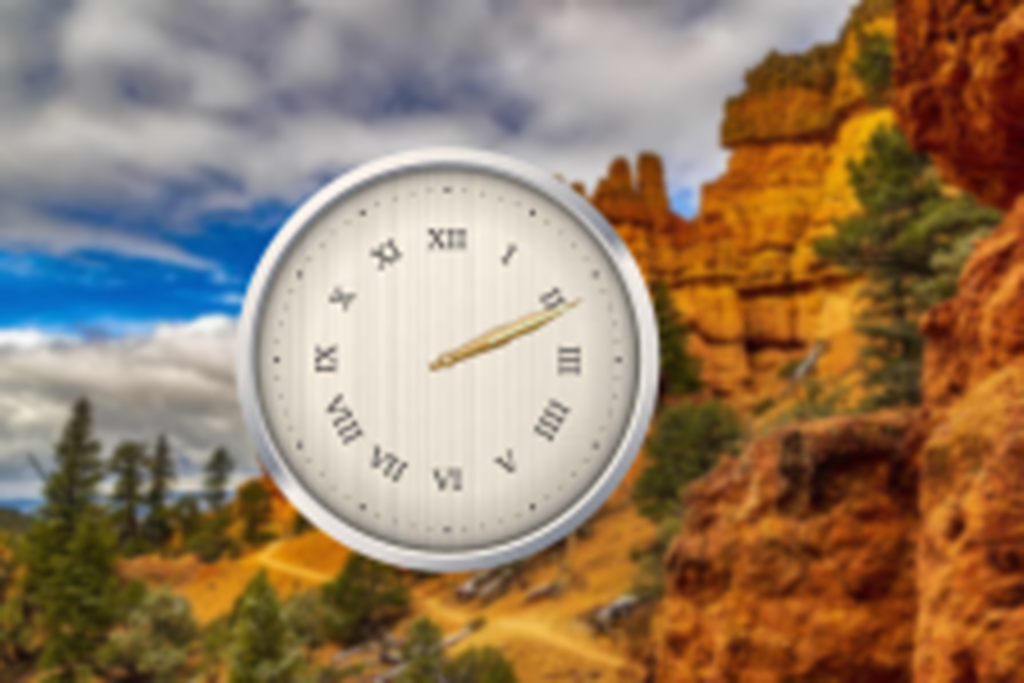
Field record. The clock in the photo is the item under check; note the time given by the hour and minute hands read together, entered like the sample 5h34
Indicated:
2h11
